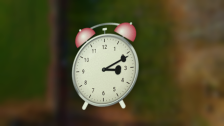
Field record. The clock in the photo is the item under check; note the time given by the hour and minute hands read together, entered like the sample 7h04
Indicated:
3h11
